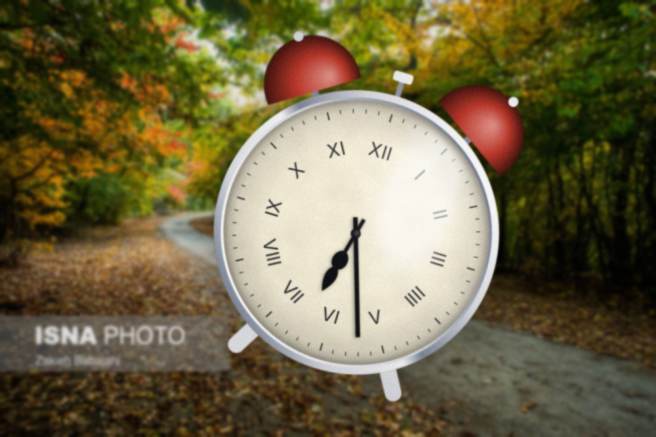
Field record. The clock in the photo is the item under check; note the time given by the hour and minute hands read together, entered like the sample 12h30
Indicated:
6h27
